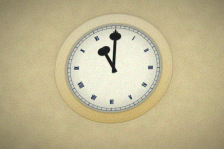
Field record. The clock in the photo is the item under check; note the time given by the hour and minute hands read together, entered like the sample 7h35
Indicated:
11h00
